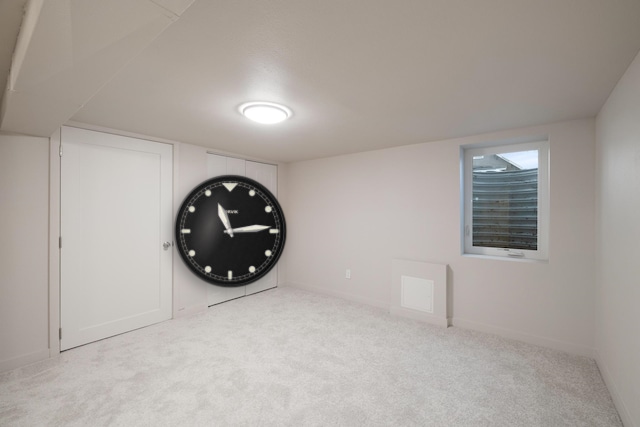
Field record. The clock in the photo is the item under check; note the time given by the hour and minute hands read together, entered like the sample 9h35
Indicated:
11h14
